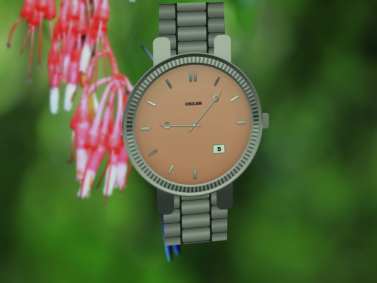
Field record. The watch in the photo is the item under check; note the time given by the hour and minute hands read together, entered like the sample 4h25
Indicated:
9h07
